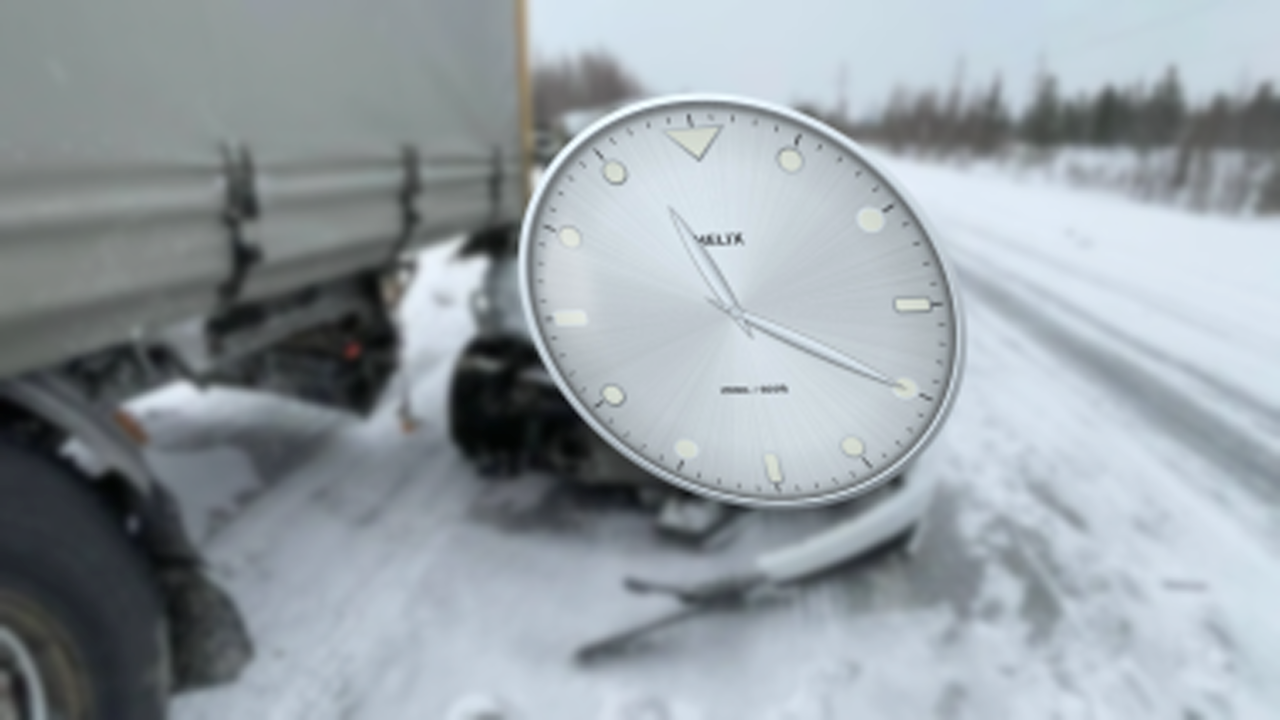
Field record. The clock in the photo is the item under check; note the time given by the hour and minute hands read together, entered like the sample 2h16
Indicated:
11h20
